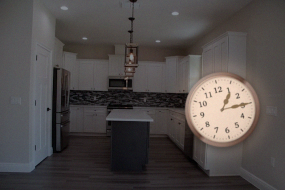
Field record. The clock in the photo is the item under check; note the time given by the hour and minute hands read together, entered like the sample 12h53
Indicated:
1h15
